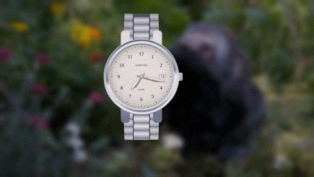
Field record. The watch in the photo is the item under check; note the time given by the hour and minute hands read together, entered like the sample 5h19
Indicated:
7h17
